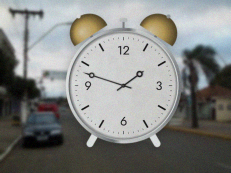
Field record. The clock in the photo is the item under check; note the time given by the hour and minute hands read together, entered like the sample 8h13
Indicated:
1h48
